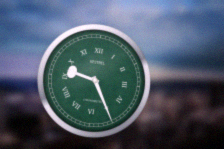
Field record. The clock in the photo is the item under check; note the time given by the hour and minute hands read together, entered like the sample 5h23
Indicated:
9h25
